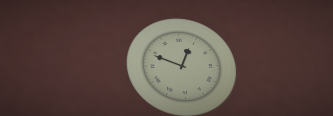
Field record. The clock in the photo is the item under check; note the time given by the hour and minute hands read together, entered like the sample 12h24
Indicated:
12h49
